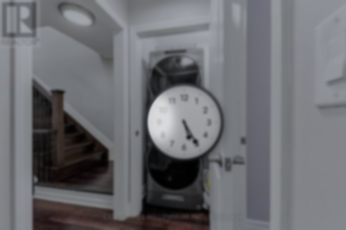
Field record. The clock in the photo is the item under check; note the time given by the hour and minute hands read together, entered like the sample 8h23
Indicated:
5h25
